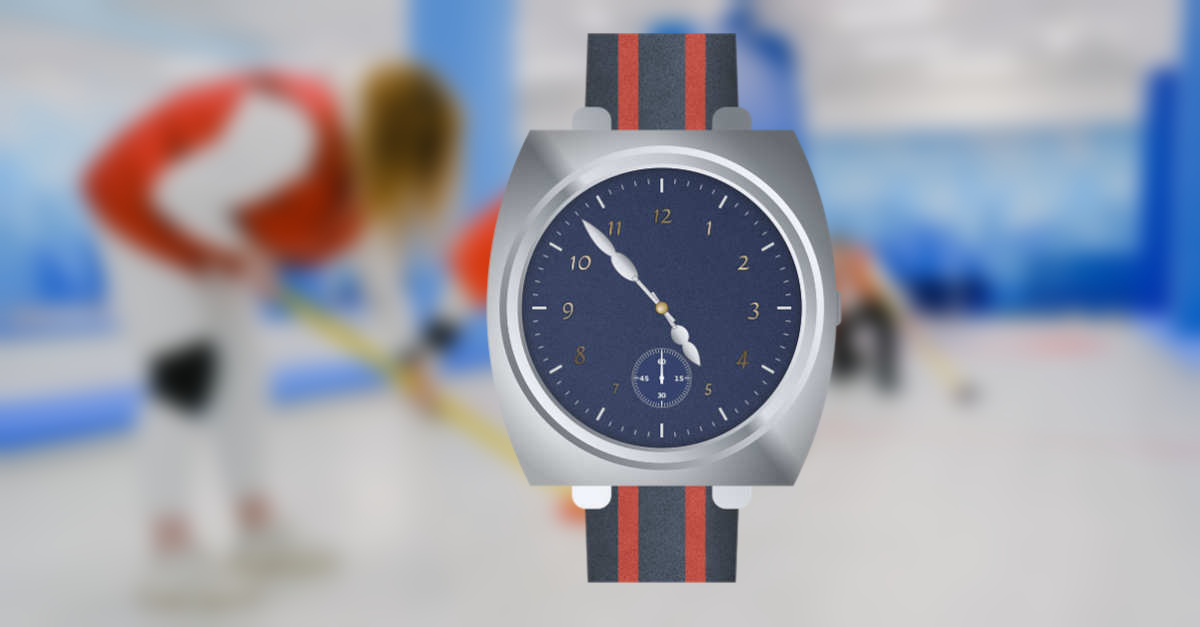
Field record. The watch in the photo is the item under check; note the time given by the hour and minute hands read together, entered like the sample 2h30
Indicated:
4h53
